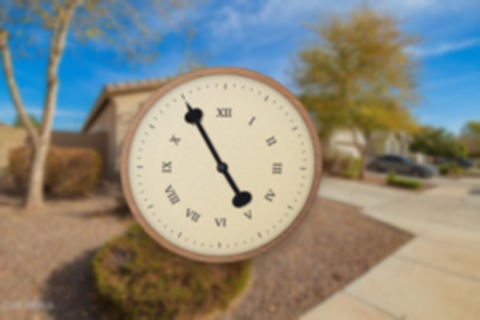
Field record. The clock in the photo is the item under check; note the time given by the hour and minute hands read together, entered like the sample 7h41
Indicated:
4h55
